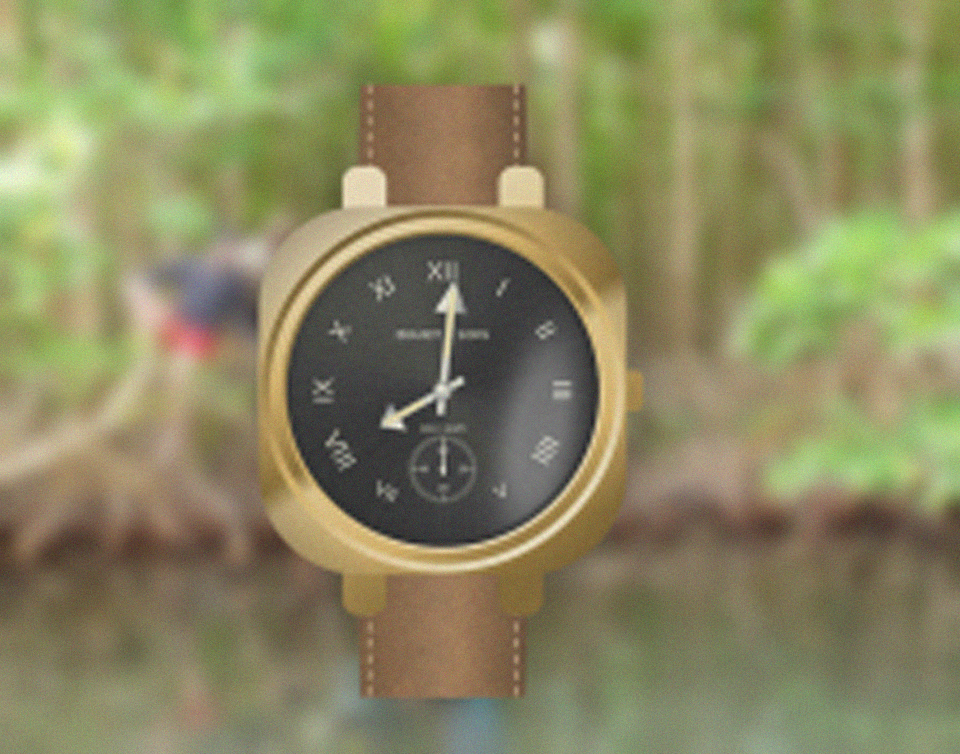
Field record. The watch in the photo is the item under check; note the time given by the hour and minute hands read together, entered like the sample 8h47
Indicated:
8h01
